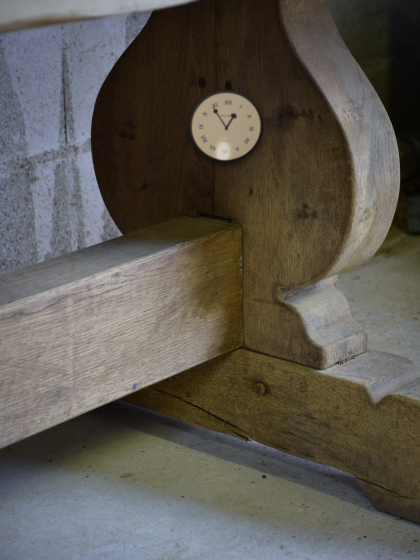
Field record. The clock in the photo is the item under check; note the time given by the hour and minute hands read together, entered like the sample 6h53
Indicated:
12h54
